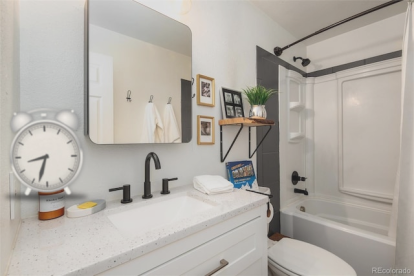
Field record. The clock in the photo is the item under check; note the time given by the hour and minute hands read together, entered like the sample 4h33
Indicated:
8h33
